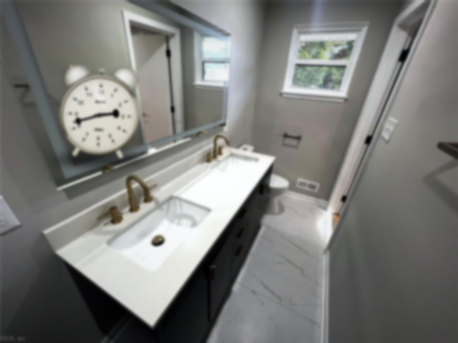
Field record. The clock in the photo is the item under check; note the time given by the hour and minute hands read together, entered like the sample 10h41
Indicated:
2h42
